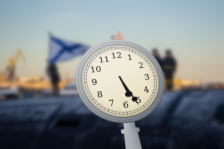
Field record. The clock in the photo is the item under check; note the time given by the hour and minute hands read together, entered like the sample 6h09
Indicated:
5h26
